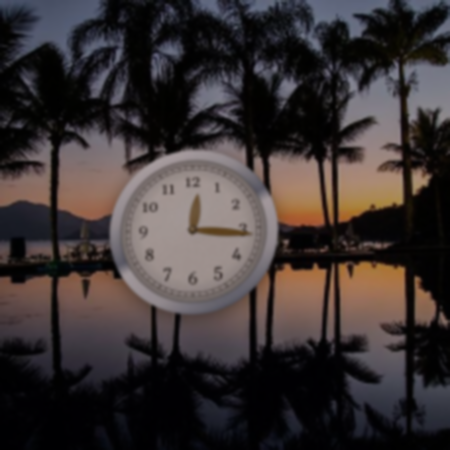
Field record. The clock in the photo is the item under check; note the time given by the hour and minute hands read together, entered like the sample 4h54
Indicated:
12h16
